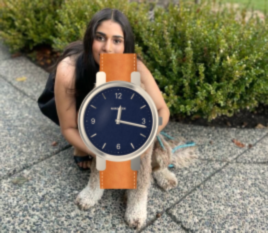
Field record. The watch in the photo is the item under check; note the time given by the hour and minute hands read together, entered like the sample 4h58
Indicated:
12h17
